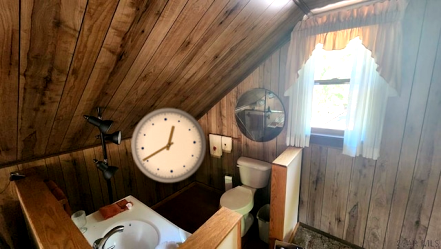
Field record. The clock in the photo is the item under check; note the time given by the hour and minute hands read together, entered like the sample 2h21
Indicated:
12h41
